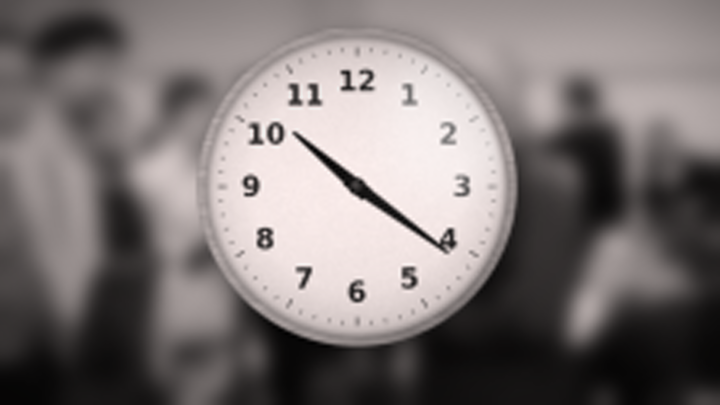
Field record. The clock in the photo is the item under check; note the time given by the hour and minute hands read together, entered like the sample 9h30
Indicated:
10h21
